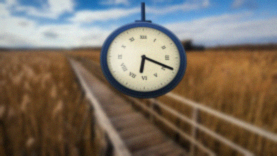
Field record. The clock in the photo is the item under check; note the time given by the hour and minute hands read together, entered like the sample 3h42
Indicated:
6h19
